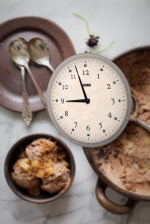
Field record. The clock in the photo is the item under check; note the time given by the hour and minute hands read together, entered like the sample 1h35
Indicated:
8h57
